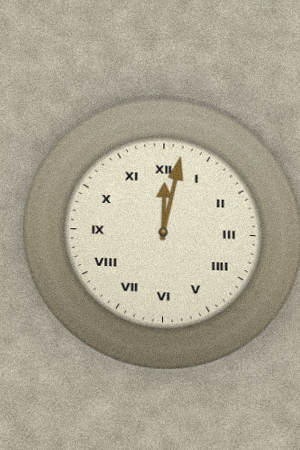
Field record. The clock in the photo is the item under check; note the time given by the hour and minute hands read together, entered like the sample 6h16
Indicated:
12h02
